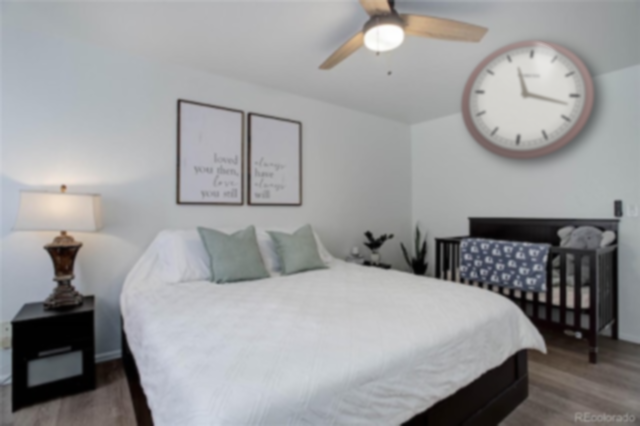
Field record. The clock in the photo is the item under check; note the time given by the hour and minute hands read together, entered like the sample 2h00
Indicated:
11h17
